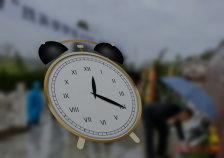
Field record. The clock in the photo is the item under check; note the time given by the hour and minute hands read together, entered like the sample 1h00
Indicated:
12h20
